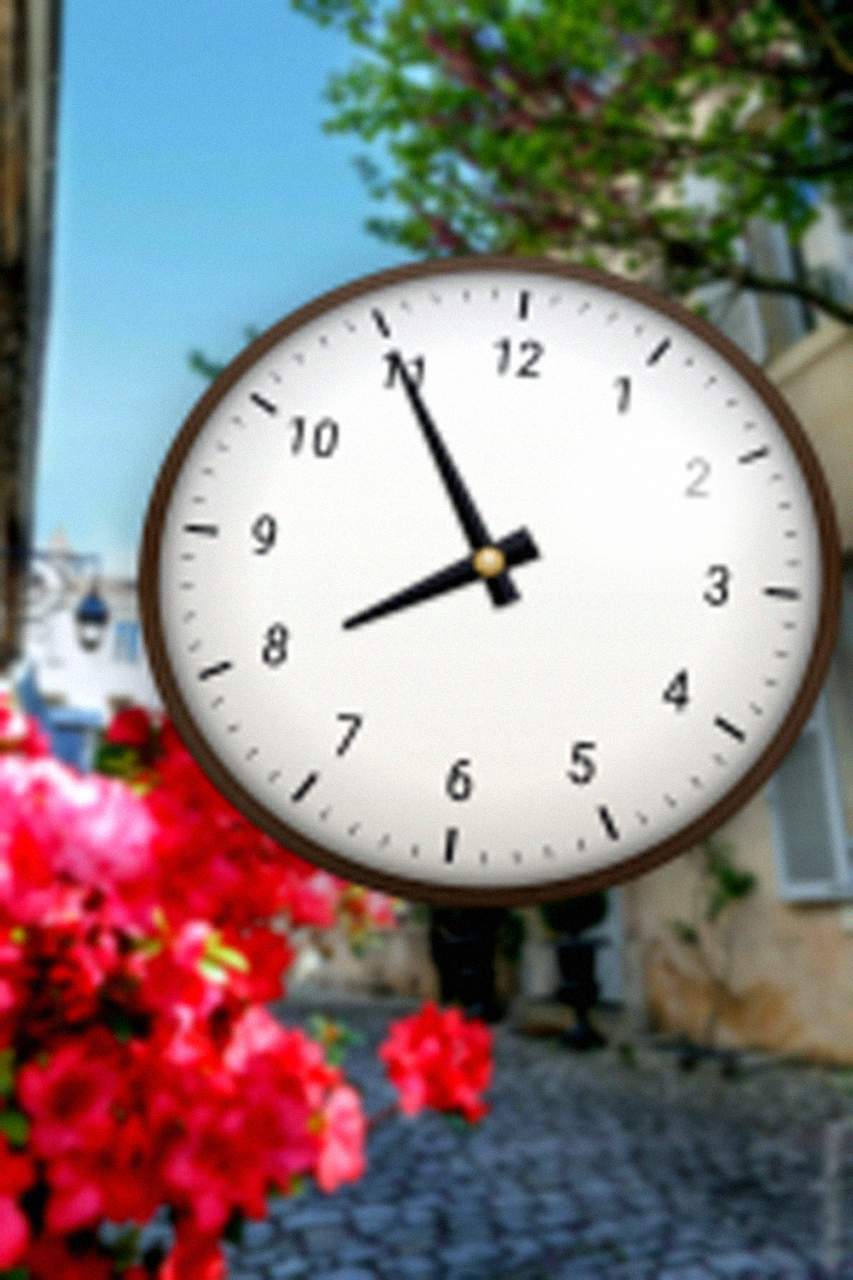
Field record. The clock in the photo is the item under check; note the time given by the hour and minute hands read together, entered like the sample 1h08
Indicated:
7h55
